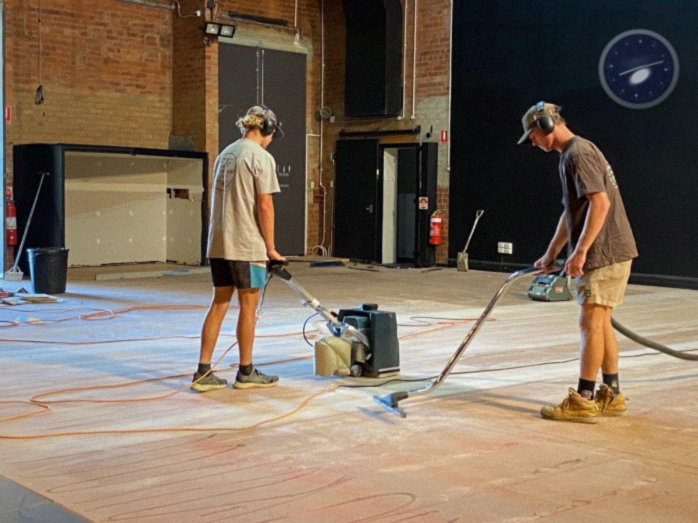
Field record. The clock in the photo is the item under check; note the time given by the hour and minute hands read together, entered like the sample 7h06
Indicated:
8h12
